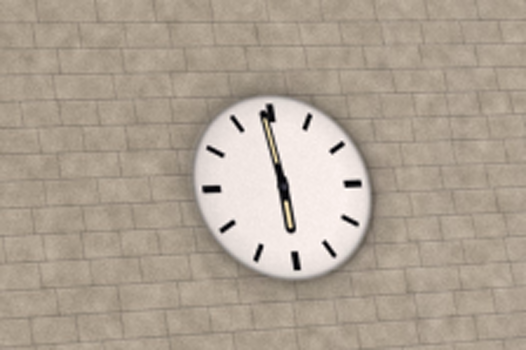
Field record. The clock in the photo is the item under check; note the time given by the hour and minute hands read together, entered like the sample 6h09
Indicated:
5h59
